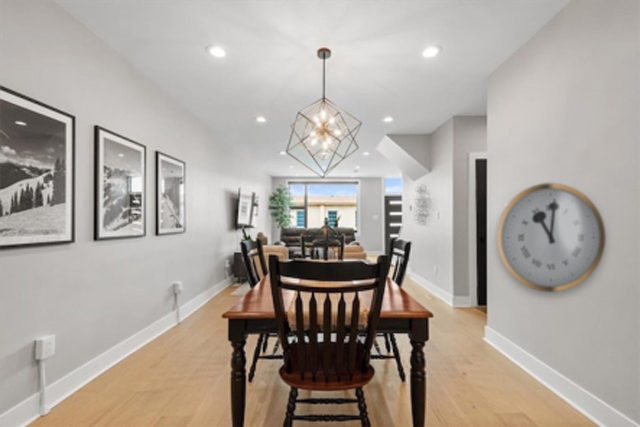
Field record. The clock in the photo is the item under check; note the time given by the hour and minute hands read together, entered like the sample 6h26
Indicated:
11h01
